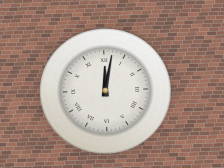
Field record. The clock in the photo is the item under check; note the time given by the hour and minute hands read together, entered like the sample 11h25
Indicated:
12h02
